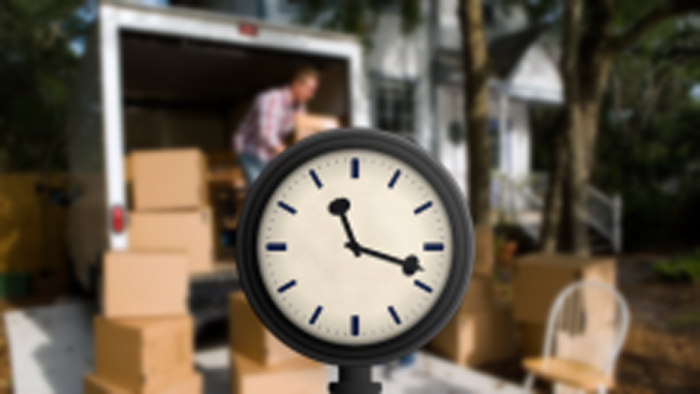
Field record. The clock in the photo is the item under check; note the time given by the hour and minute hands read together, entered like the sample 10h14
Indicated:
11h18
